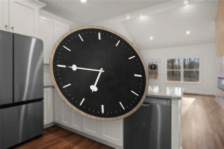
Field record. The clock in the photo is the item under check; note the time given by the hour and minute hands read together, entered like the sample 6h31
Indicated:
6h45
